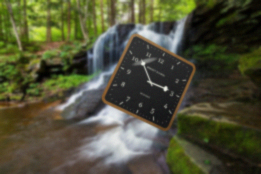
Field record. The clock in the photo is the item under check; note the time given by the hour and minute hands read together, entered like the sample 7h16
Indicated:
2h52
